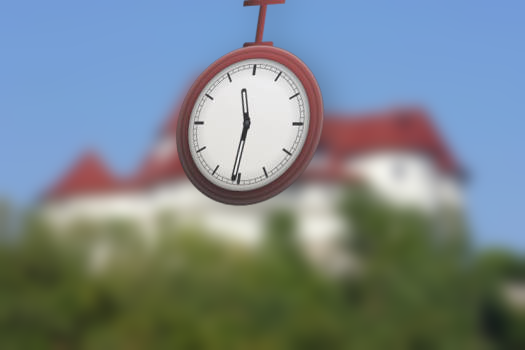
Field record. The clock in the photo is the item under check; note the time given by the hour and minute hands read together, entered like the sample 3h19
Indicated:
11h31
